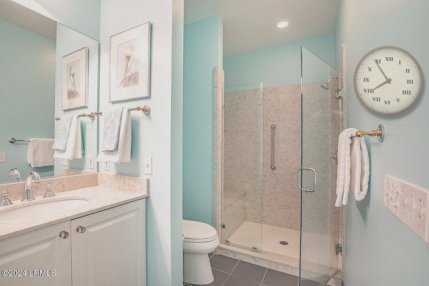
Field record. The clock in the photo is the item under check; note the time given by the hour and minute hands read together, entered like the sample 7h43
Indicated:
7h54
